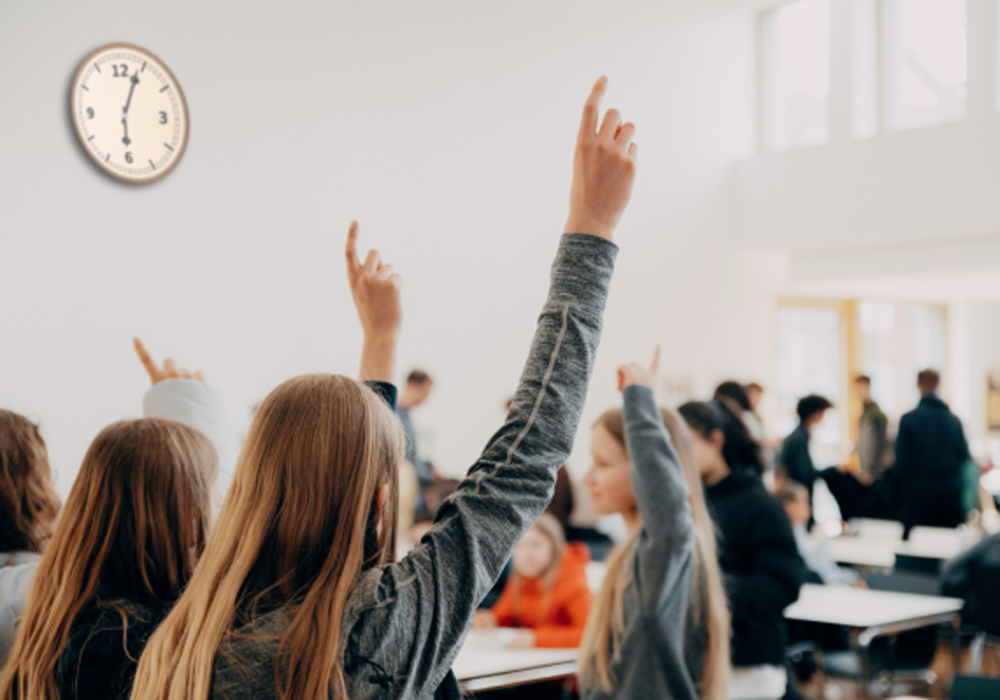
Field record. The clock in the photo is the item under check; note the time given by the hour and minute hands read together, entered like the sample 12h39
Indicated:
6h04
